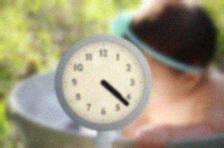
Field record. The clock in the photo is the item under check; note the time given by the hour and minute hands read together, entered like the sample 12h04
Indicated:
4h22
